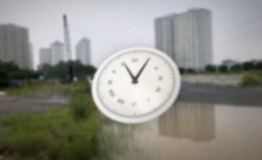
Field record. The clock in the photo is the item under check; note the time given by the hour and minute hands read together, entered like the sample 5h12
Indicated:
11h05
